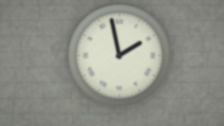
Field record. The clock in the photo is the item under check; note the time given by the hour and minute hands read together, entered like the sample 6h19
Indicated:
1h58
